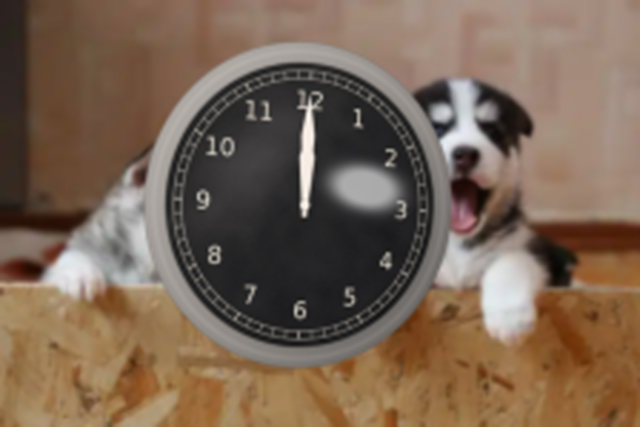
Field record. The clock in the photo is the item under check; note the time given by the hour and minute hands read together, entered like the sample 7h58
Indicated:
12h00
